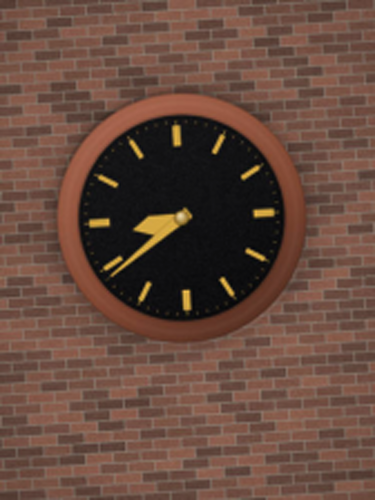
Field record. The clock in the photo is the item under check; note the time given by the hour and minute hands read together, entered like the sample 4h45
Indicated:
8h39
